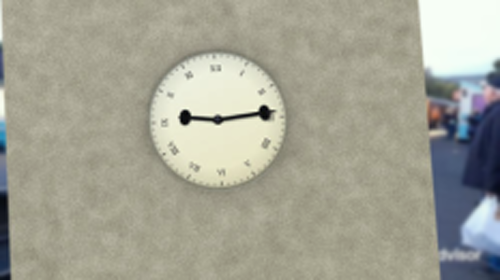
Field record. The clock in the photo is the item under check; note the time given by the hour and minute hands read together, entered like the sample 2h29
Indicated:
9h14
